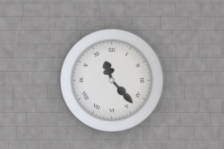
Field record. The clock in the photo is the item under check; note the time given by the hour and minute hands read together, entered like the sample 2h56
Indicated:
11h23
